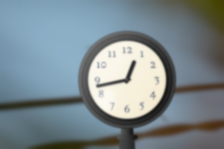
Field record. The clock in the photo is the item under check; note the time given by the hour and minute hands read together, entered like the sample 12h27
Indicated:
12h43
